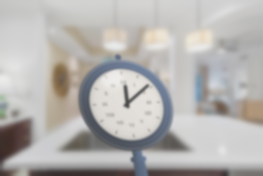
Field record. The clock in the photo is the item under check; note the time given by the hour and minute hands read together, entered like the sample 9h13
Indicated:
12h09
